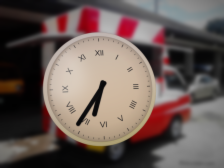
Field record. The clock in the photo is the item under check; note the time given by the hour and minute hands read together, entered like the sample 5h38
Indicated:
6h36
